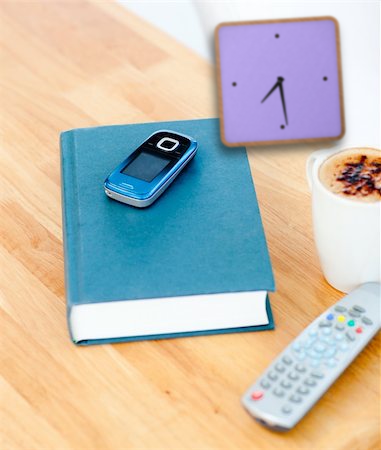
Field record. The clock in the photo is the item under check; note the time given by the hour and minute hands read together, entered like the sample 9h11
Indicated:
7h29
